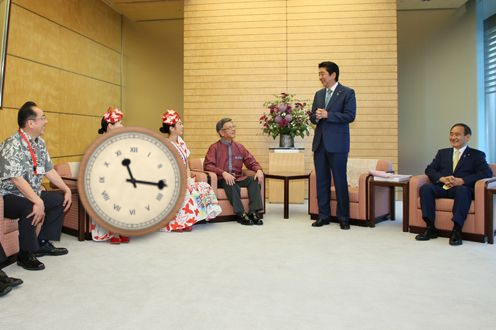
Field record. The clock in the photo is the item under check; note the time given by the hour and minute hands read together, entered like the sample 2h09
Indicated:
11h16
